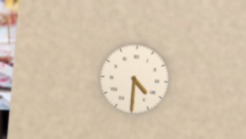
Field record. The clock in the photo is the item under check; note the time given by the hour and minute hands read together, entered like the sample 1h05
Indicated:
4h30
